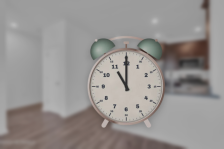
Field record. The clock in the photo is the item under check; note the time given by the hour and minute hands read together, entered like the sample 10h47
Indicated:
11h00
